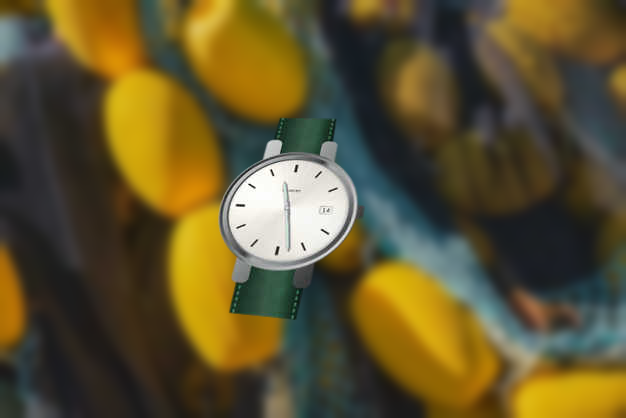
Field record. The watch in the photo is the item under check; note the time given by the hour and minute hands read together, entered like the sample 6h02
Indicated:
11h28
